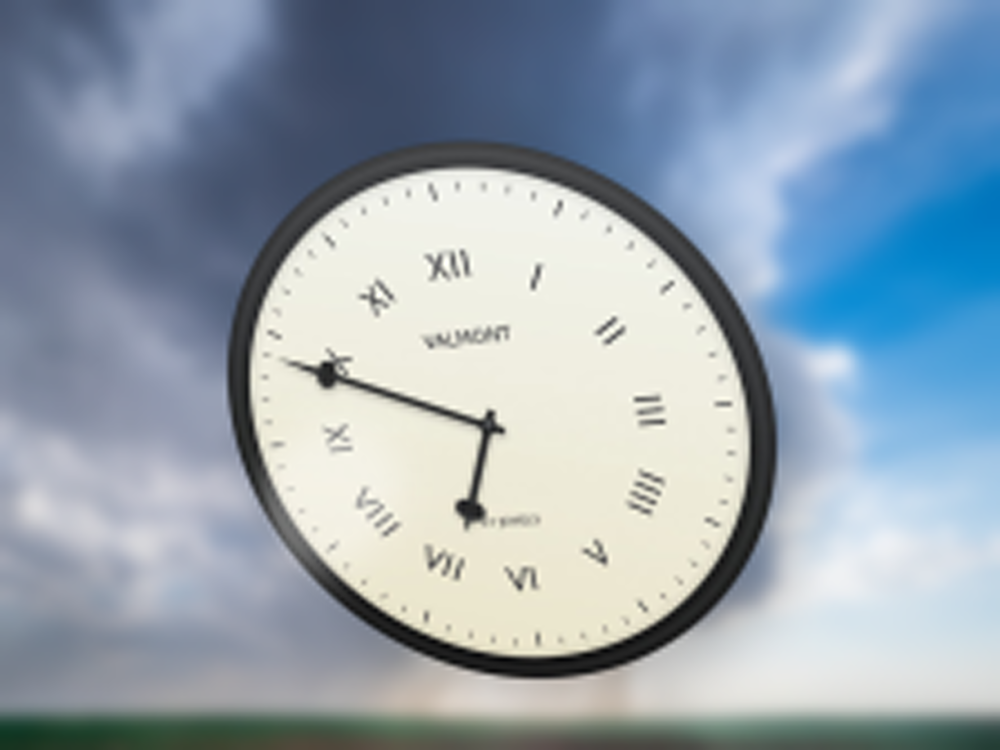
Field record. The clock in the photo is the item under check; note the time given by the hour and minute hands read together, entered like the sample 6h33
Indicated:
6h49
